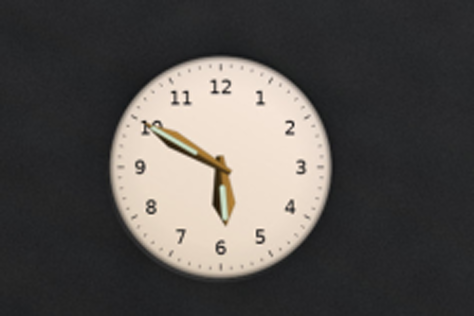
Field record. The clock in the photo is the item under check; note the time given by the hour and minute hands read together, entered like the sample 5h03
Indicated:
5h50
